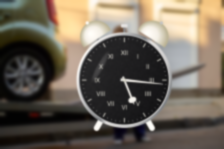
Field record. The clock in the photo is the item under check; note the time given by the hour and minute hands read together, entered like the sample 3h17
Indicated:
5h16
